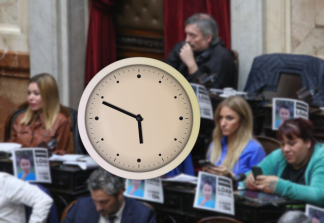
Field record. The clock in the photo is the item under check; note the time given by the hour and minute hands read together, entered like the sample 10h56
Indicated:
5h49
